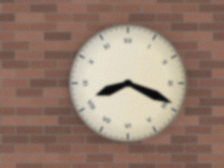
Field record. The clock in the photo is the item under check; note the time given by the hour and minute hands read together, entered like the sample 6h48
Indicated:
8h19
